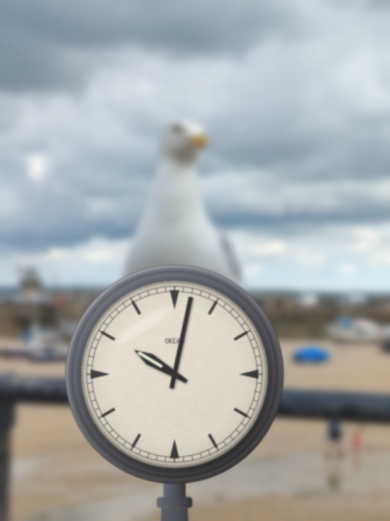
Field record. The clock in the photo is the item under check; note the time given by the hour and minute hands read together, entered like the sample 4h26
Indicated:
10h02
